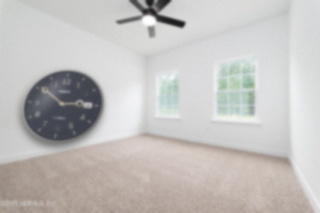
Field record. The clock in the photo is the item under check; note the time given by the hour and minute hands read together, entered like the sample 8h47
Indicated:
2h51
